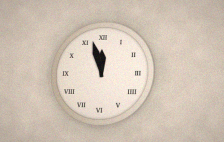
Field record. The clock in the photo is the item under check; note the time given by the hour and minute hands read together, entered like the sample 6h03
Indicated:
11h57
